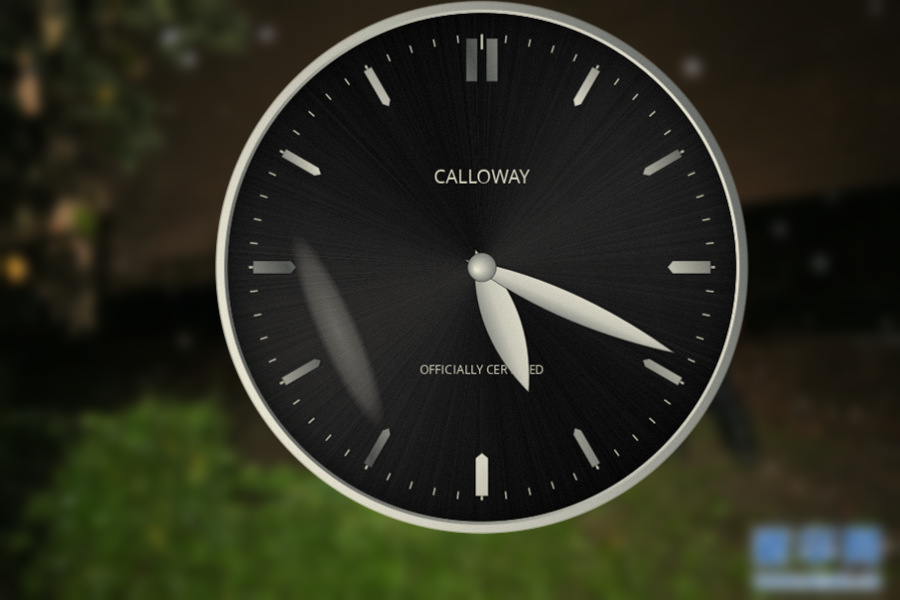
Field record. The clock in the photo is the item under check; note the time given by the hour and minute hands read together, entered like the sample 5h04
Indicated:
5h19
